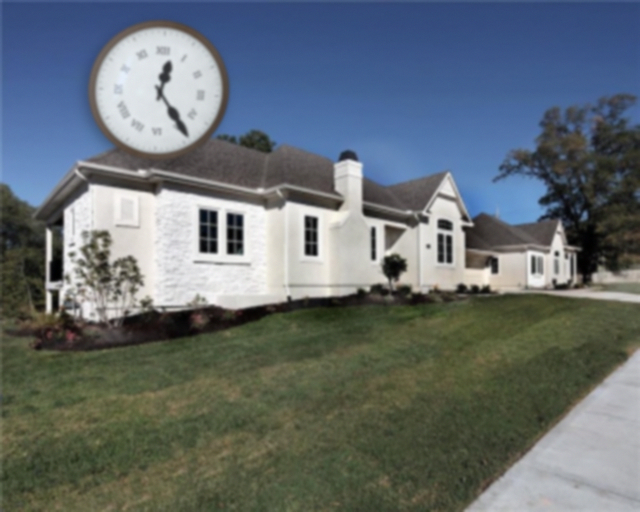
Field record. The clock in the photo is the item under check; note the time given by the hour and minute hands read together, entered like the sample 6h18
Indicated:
12h24
